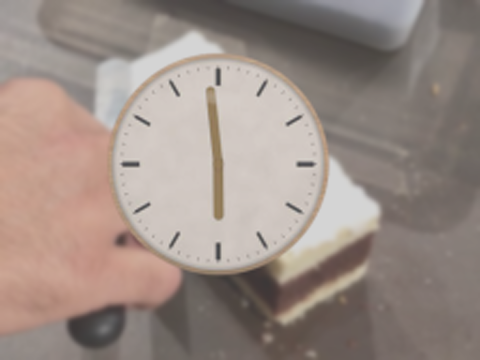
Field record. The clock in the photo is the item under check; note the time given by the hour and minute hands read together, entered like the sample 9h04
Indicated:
5h59
